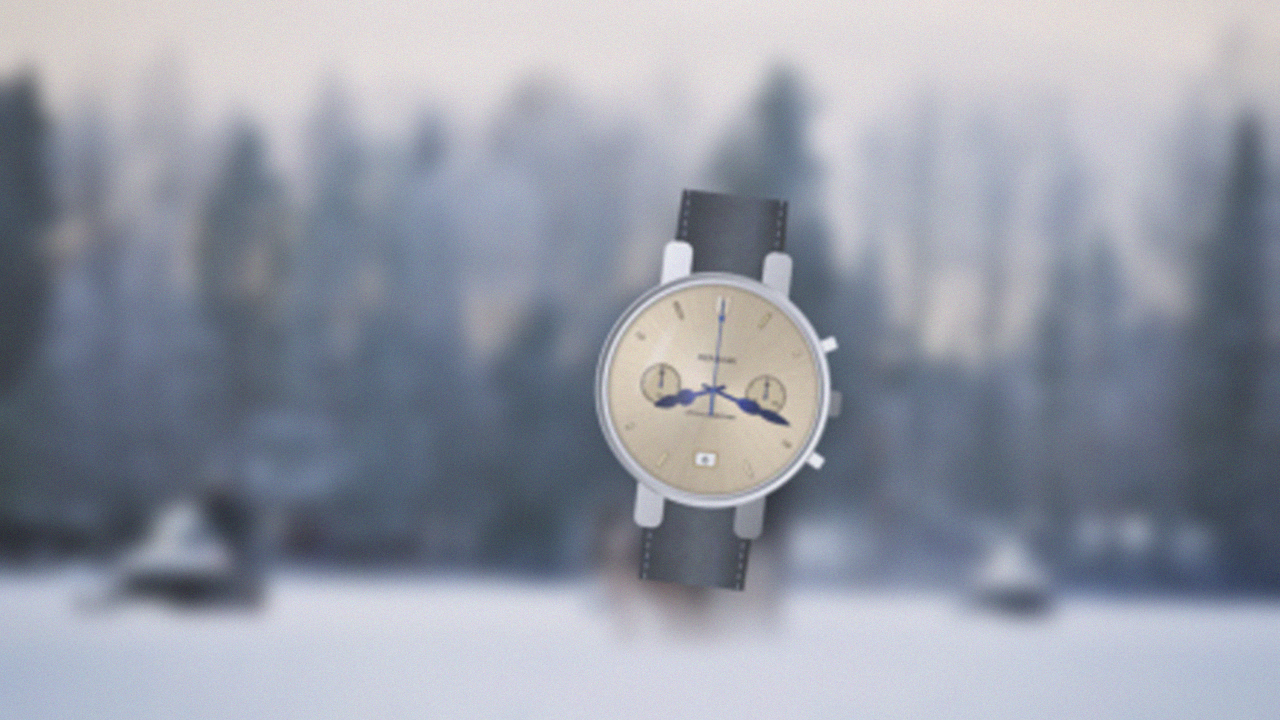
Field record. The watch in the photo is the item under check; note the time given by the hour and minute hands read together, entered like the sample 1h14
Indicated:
8h18
